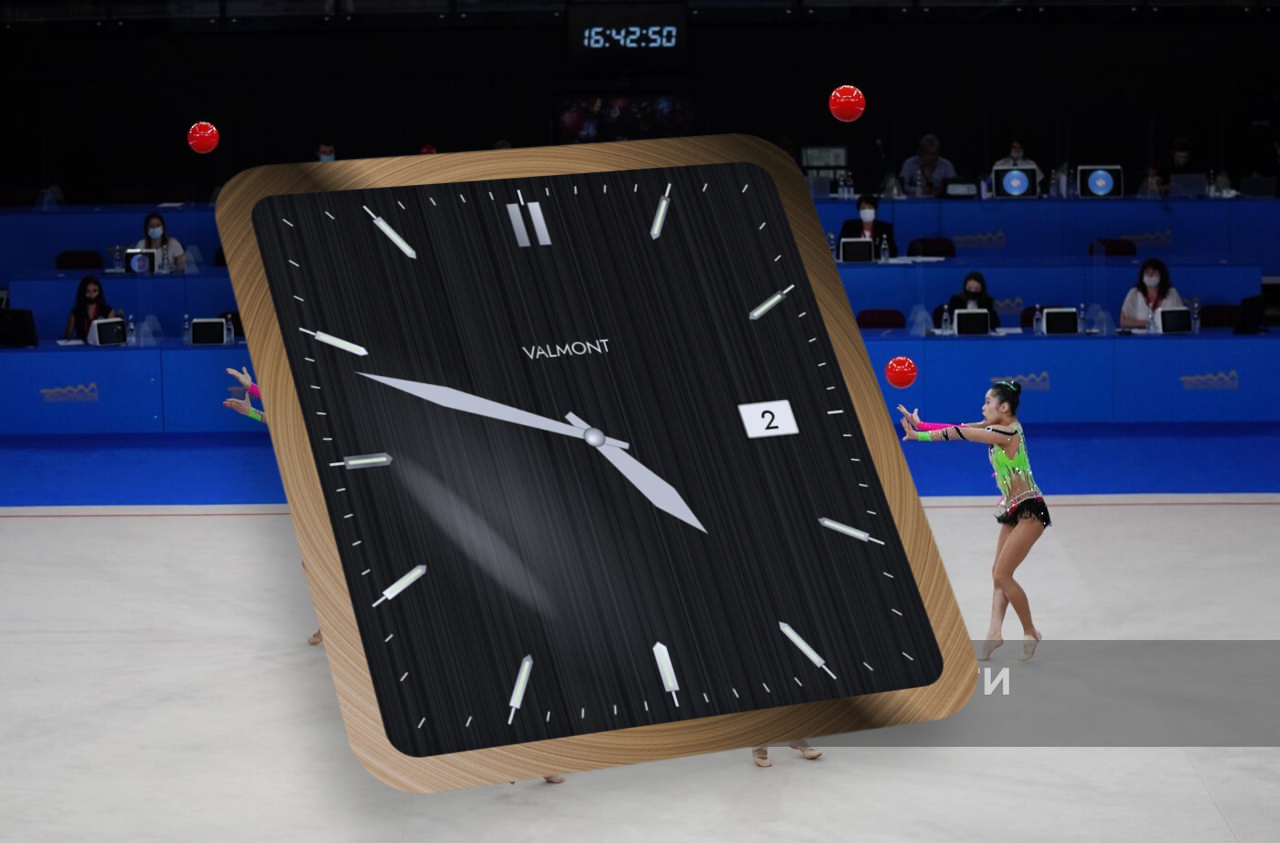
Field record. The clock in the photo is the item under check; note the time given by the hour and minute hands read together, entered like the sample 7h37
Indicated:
4h49
